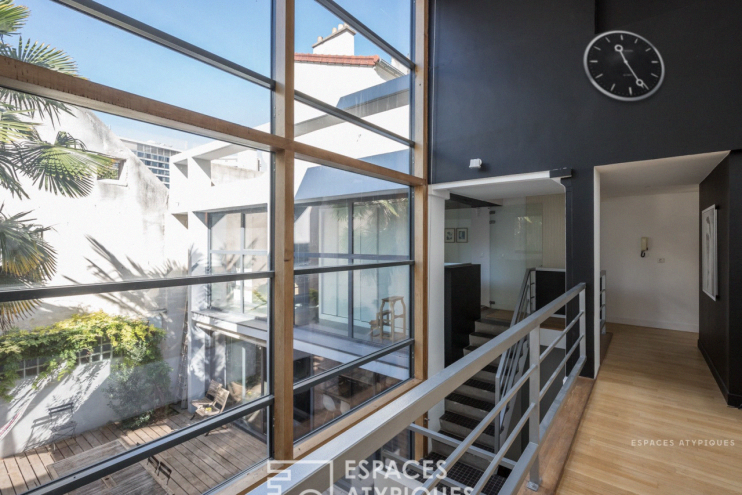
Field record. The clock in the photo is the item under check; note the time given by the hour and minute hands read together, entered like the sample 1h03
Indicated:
11h26
